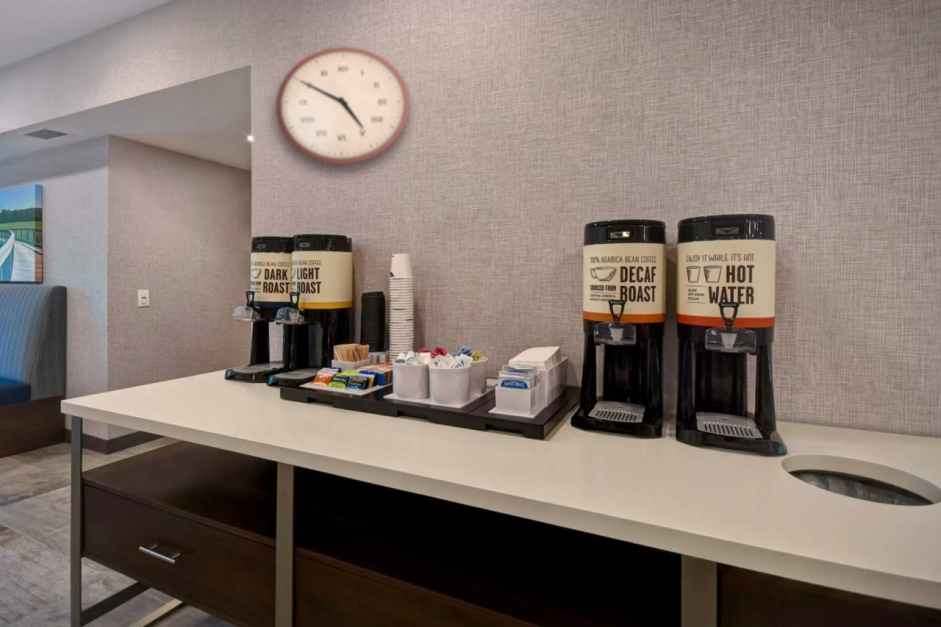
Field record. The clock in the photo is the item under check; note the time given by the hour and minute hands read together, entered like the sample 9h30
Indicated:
4h50
